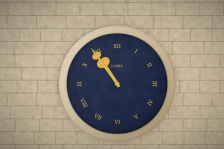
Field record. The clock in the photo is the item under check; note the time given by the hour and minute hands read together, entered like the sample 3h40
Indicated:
10h54
